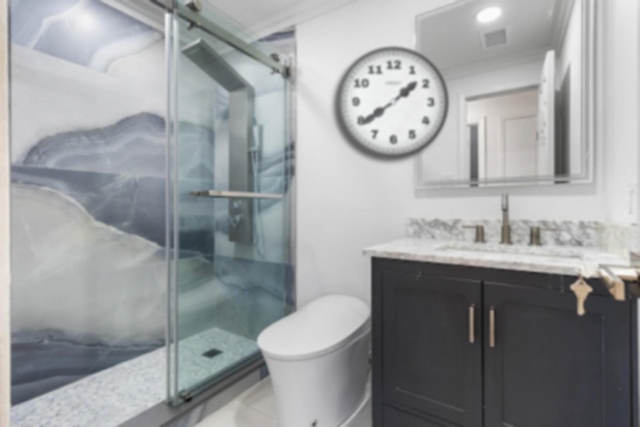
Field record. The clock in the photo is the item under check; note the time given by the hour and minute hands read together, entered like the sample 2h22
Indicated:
1h39
